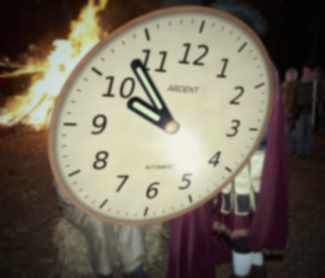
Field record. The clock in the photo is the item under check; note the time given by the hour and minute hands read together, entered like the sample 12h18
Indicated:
9h53
